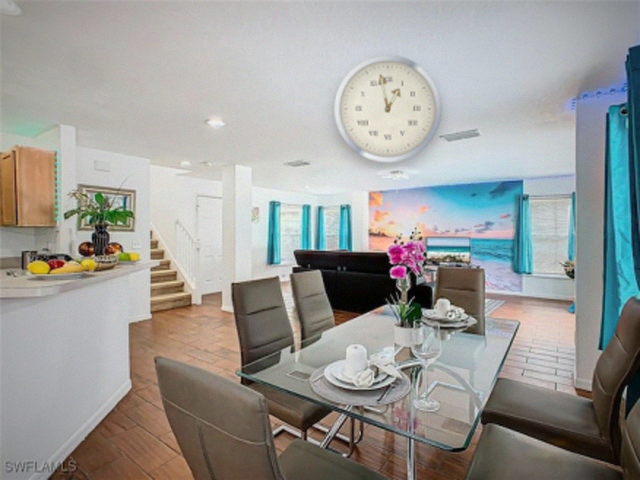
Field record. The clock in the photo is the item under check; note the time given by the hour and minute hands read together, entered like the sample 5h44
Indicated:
12h58
